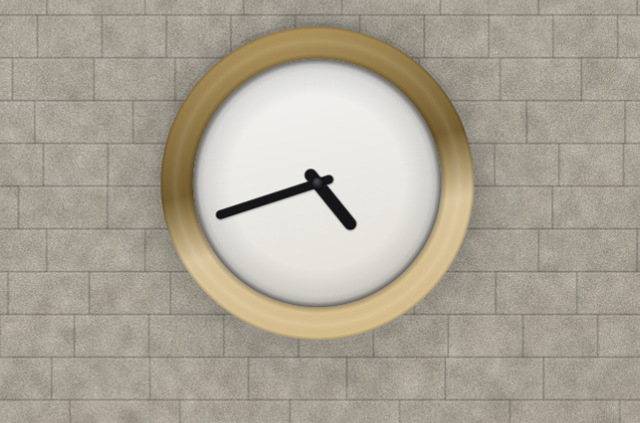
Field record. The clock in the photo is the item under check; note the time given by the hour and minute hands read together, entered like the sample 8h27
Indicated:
4h42
